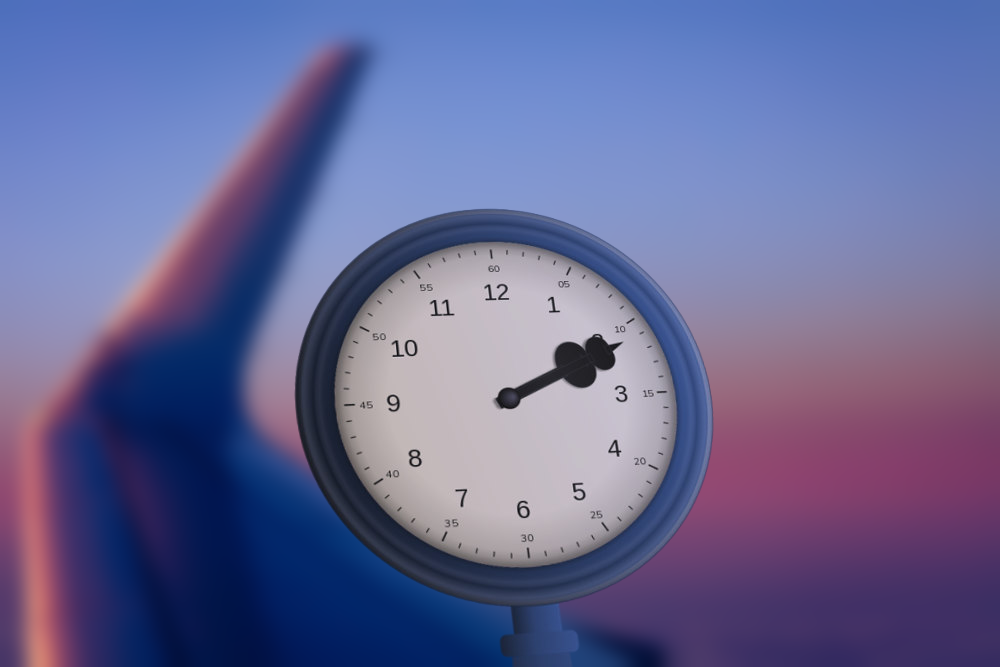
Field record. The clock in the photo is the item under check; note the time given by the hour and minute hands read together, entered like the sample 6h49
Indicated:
2h11
